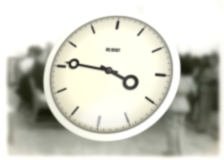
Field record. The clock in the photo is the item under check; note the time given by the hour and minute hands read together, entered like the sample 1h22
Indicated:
3h46
